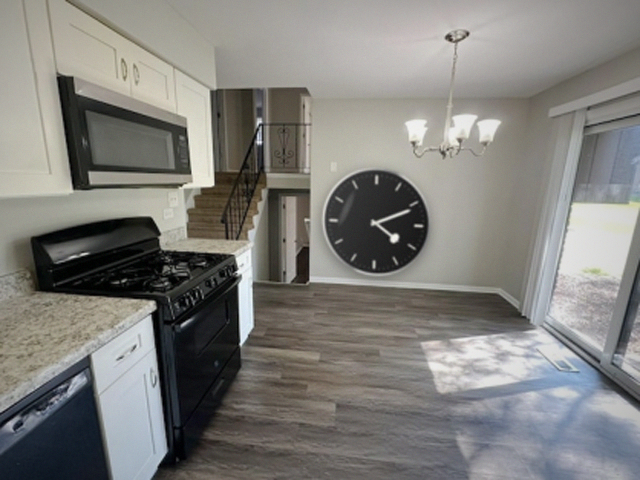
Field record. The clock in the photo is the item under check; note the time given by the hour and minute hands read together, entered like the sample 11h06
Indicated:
4h11
